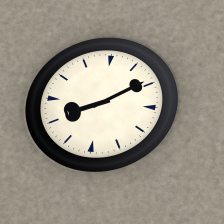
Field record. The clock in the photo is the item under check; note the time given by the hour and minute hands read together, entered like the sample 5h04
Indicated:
8h09
